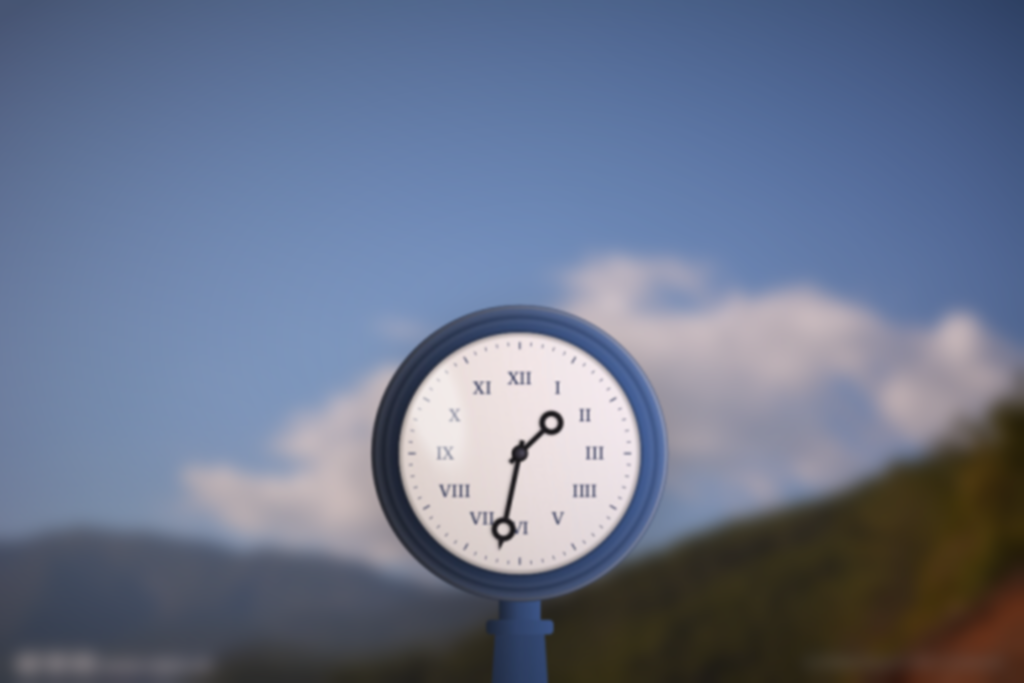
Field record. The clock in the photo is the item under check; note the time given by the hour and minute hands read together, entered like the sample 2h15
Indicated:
1h32
